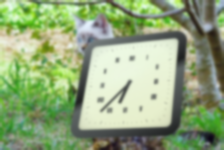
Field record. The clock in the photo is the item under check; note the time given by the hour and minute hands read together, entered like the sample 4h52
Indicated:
6h37
